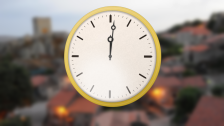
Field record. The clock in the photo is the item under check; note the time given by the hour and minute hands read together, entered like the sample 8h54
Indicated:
12h01
